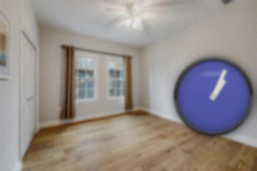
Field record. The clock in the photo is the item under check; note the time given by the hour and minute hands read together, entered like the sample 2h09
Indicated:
1h04
